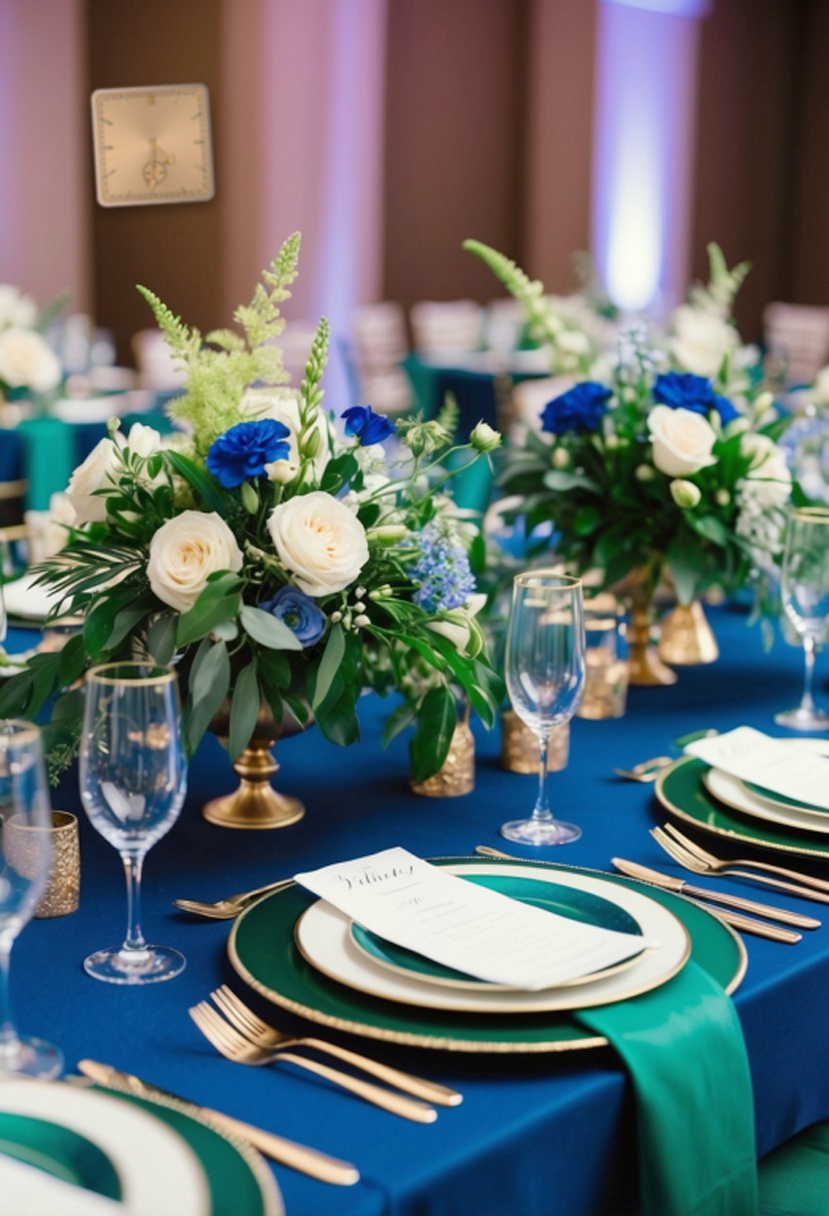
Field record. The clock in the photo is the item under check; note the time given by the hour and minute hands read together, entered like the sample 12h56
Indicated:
4h31
